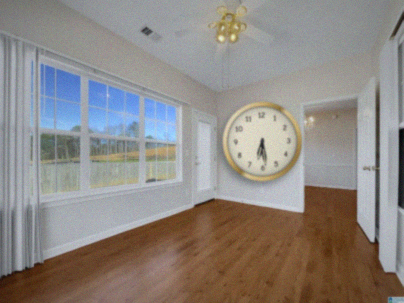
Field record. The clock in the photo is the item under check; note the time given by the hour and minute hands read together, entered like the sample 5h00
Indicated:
6h29
